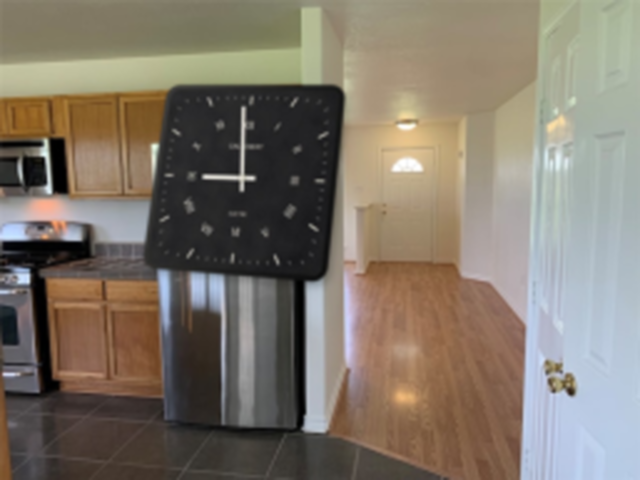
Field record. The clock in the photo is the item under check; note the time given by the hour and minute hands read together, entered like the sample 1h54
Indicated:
8h59
